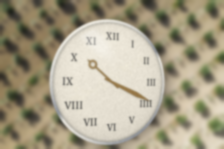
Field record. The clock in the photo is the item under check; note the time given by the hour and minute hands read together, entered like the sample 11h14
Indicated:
10h19
